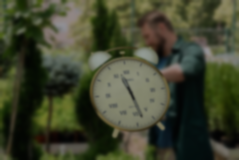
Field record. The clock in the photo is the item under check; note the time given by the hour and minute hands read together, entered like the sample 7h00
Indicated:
11h28
